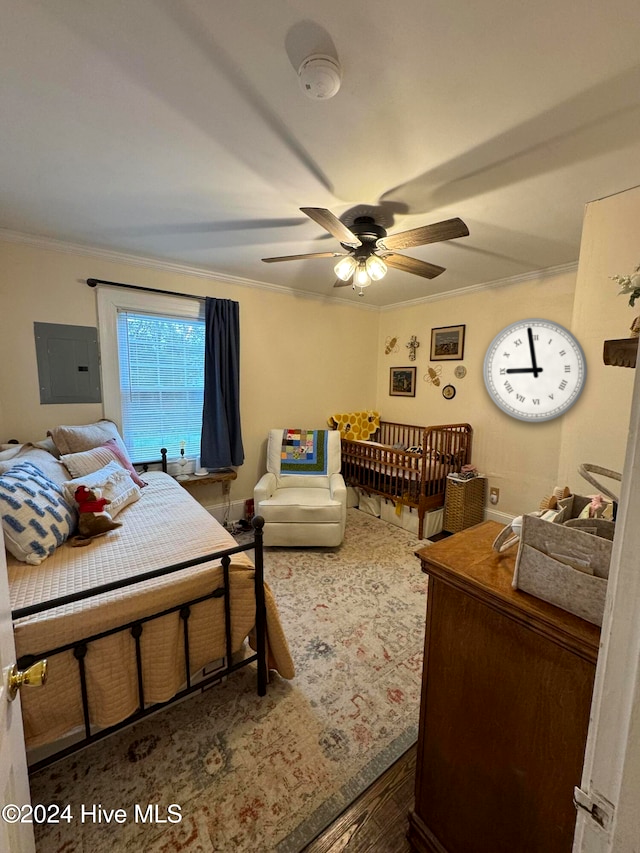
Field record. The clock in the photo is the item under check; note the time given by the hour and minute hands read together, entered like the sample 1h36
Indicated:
8h59
